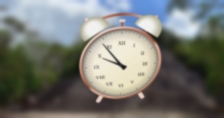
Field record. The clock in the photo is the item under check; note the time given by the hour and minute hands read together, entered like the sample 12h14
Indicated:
9h54
